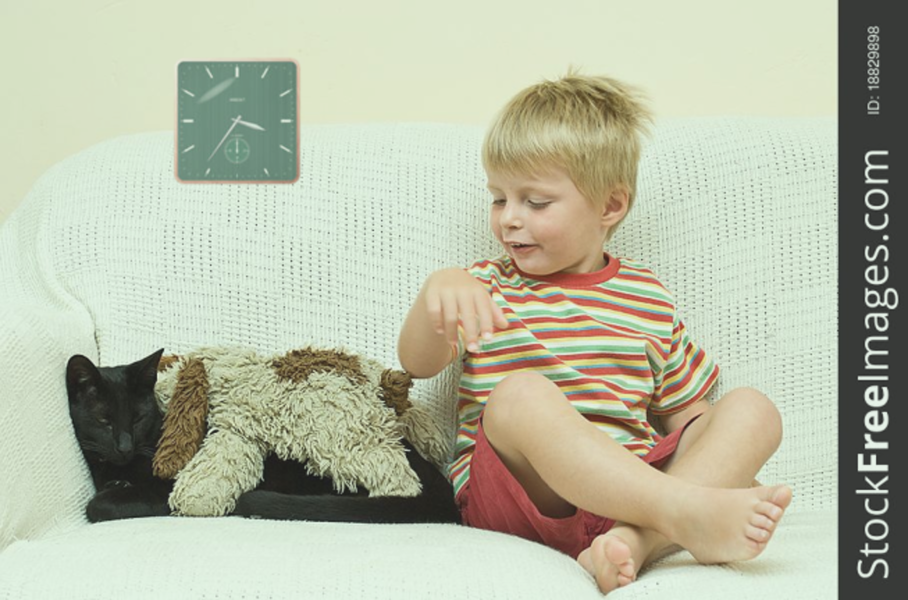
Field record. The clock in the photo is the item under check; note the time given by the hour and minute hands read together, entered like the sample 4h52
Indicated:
3h36
